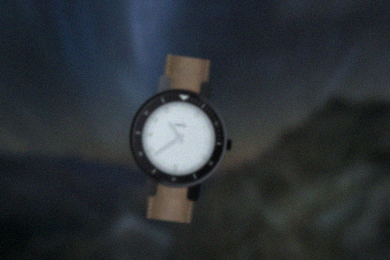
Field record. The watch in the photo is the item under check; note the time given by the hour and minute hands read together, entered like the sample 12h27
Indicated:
10h38
